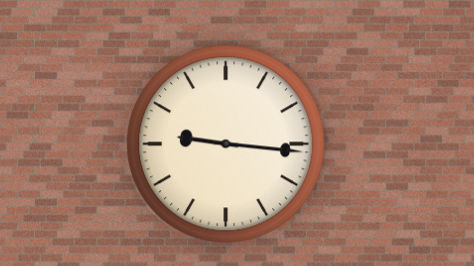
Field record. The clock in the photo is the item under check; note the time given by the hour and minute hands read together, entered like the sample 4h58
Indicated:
9h16
